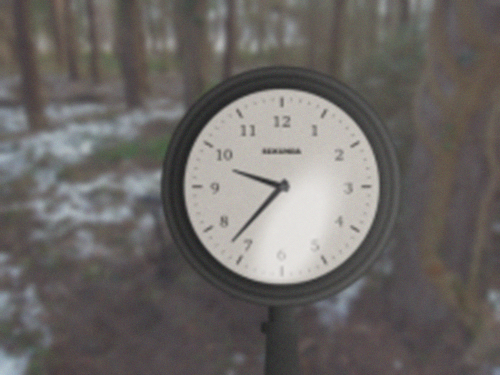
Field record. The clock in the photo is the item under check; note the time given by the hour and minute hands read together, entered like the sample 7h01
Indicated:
9h37
